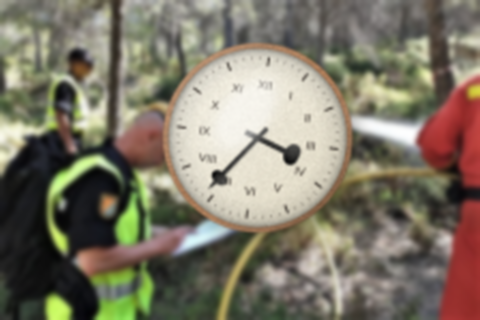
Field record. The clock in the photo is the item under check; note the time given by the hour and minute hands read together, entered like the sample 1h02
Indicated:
3h36
